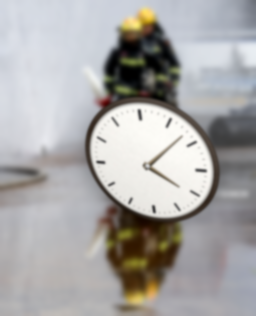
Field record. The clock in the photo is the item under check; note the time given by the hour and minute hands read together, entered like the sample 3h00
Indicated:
4h08
